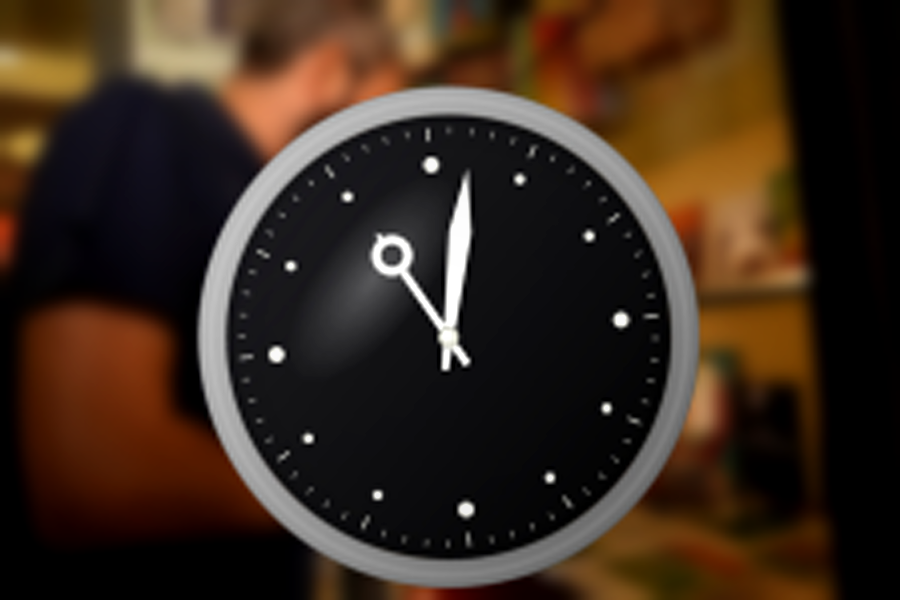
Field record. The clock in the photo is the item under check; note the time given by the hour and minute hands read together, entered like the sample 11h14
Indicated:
11h02
